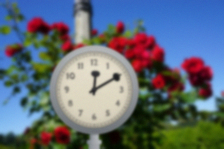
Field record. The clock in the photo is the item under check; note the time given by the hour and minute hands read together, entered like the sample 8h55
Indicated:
12h10
